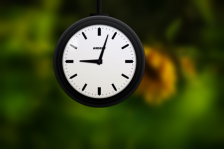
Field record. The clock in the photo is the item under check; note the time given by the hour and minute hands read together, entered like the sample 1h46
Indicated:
9h03
